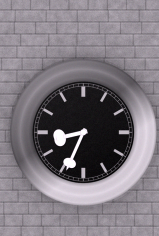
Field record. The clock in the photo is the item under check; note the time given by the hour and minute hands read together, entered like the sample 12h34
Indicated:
8h34
